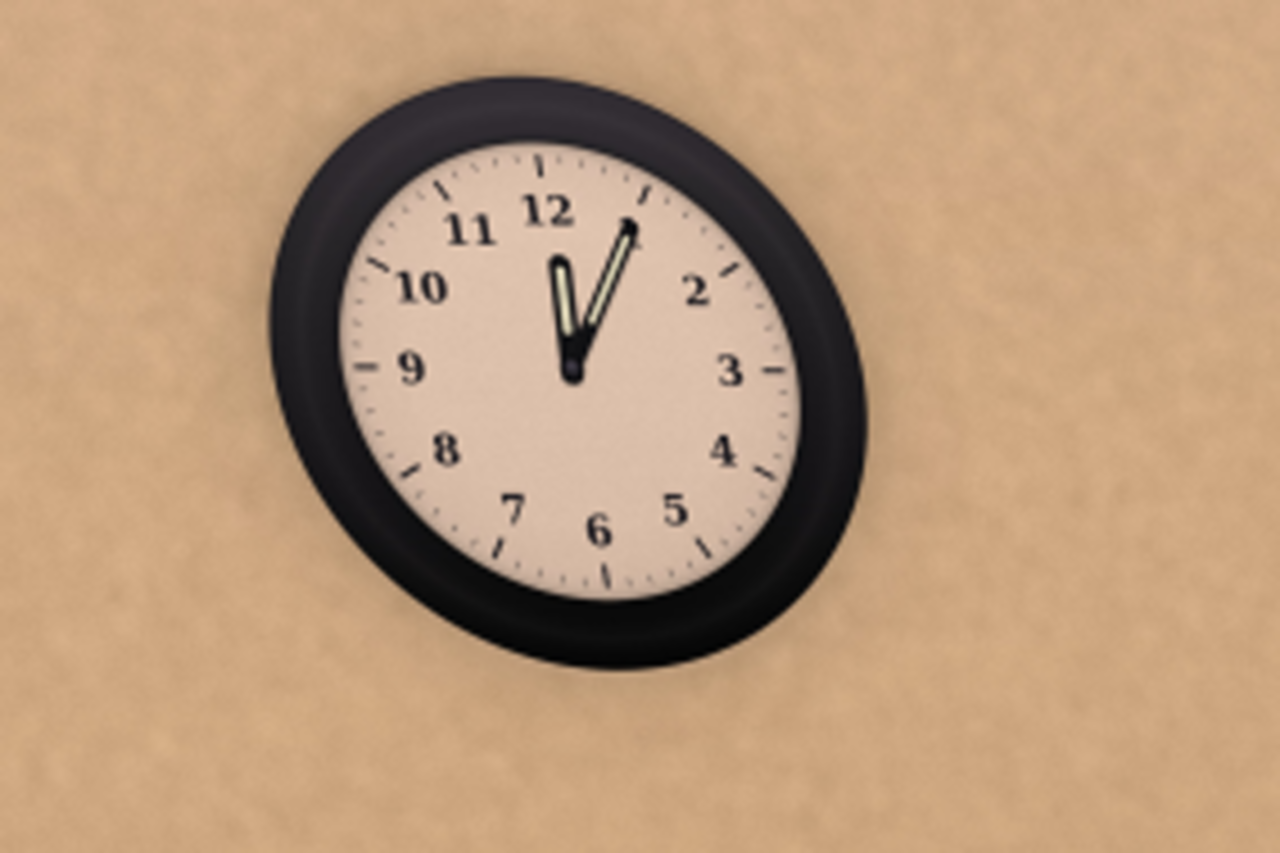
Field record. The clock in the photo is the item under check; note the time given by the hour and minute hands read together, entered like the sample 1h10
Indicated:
12h05
